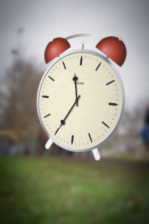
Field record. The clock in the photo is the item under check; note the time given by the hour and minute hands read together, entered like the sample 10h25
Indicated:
11h35
